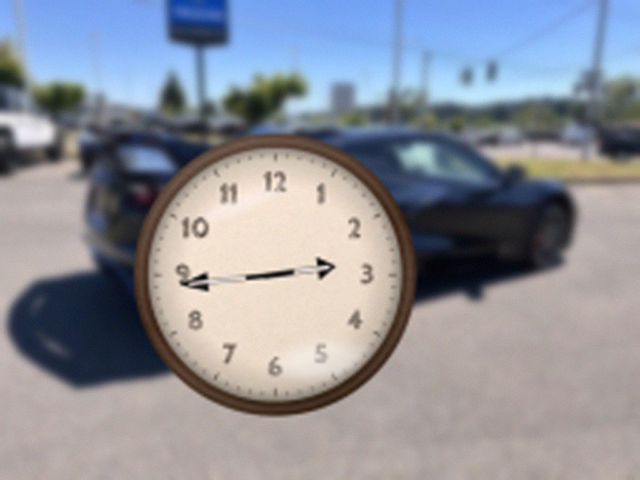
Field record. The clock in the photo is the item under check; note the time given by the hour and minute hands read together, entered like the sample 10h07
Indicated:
2h44
